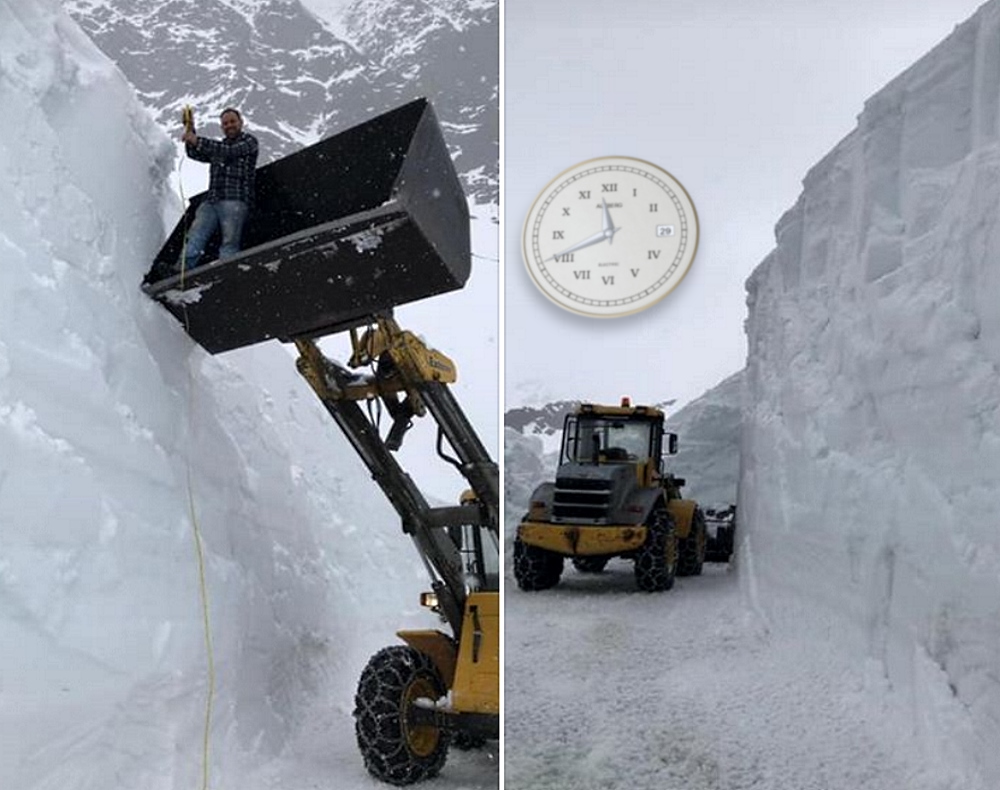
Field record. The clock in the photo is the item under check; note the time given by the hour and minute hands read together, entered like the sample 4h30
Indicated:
11h41
